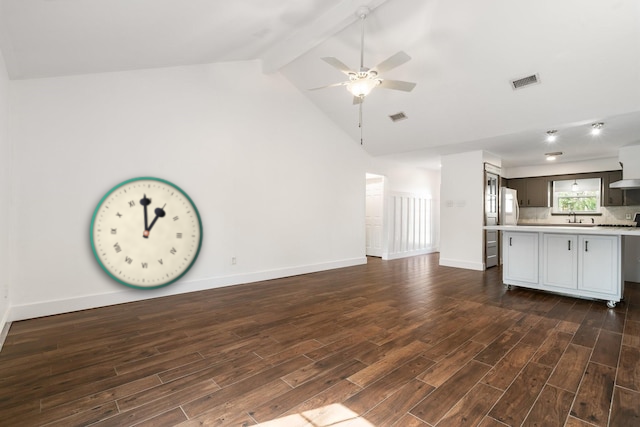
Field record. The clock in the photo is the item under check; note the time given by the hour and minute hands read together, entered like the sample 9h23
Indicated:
12h59
